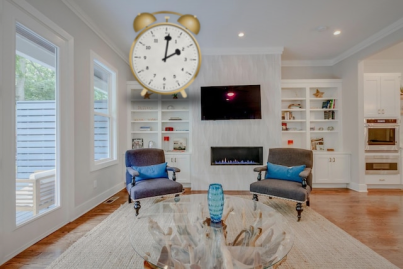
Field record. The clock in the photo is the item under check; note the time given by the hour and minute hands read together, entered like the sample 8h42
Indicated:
2h01
